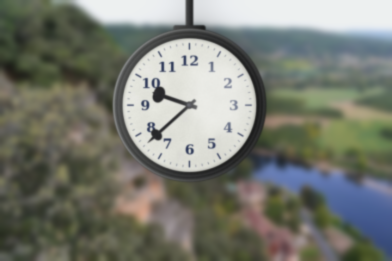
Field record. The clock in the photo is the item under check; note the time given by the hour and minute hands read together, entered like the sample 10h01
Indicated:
9h38
